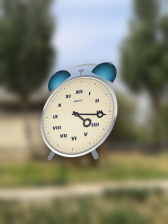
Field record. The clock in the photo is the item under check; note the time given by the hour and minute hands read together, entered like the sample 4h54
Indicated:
4h16
